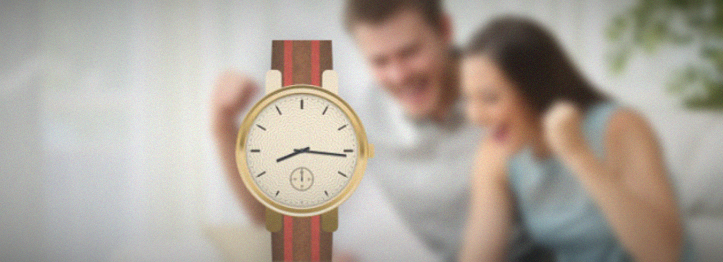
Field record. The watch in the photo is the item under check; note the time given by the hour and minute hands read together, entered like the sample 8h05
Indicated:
8h16
